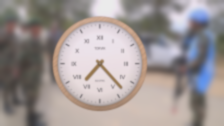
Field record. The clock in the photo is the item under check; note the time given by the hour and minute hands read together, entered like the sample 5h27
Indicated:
7h23
